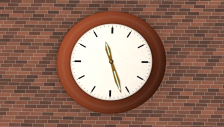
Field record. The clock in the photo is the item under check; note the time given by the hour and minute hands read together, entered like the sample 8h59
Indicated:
11h27
